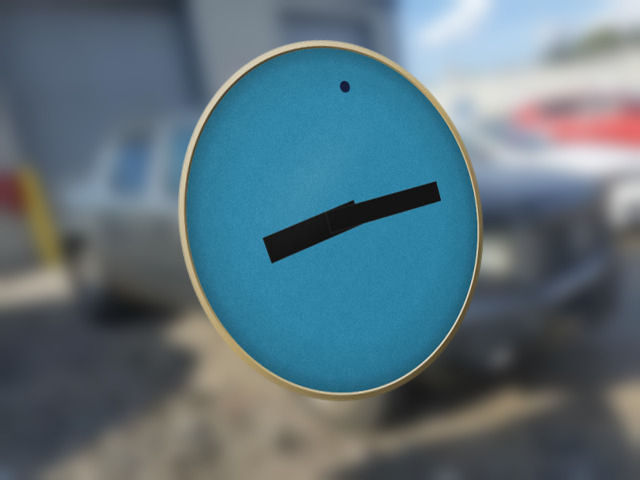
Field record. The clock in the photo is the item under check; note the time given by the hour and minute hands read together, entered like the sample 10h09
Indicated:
8h12
